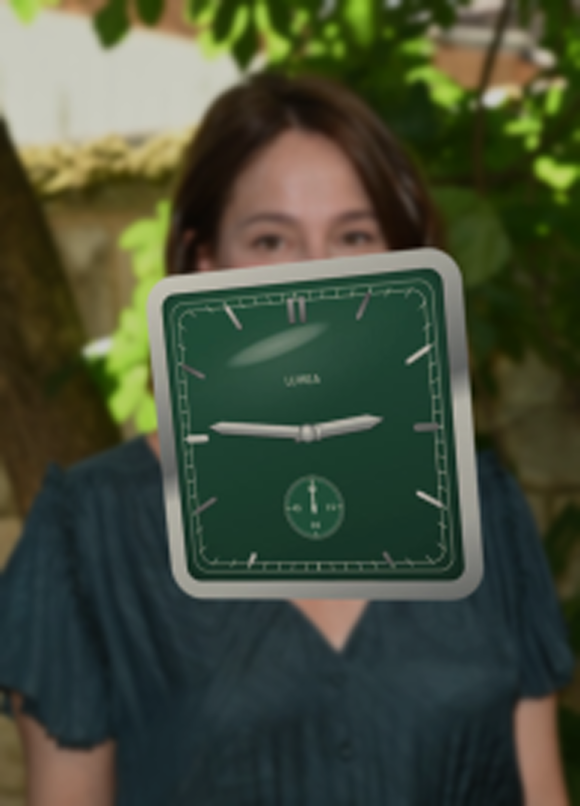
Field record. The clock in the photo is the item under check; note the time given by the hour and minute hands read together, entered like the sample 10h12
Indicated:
2h46
